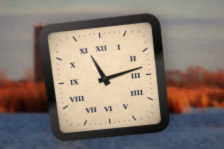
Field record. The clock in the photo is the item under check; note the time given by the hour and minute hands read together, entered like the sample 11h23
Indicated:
11h13
